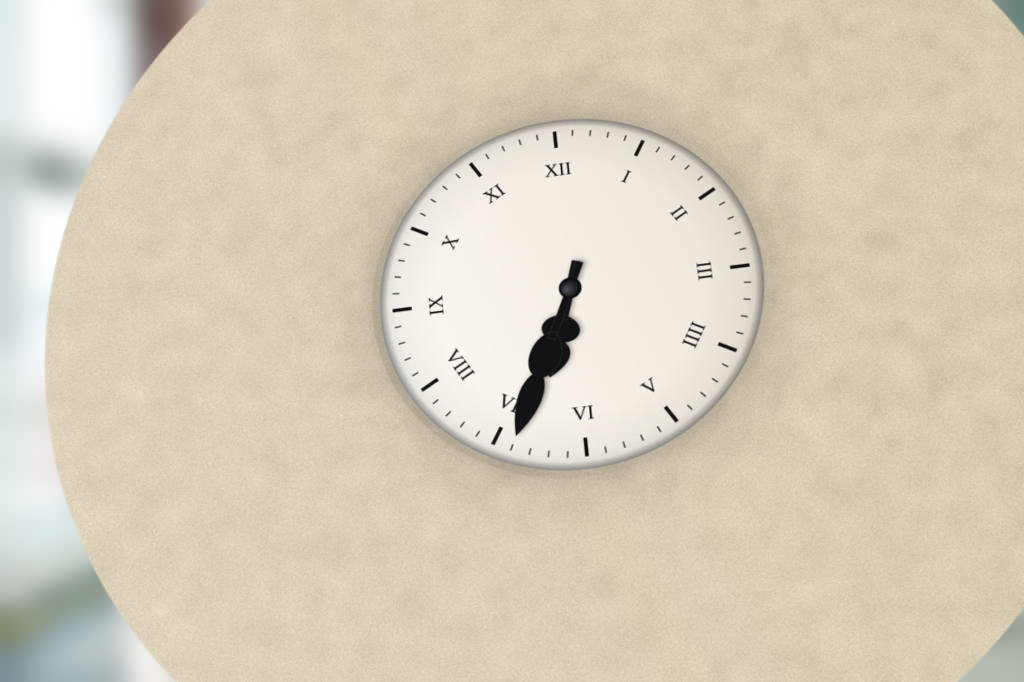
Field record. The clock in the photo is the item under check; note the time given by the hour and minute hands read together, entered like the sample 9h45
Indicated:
6h34
